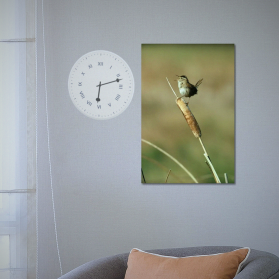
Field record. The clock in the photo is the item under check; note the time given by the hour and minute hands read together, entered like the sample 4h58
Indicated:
6h12
